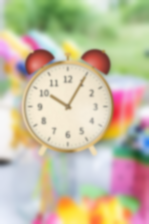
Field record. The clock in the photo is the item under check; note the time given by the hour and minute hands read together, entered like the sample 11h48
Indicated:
10h05
